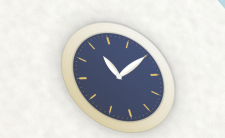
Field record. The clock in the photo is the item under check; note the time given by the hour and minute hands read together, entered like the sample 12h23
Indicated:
11h10
